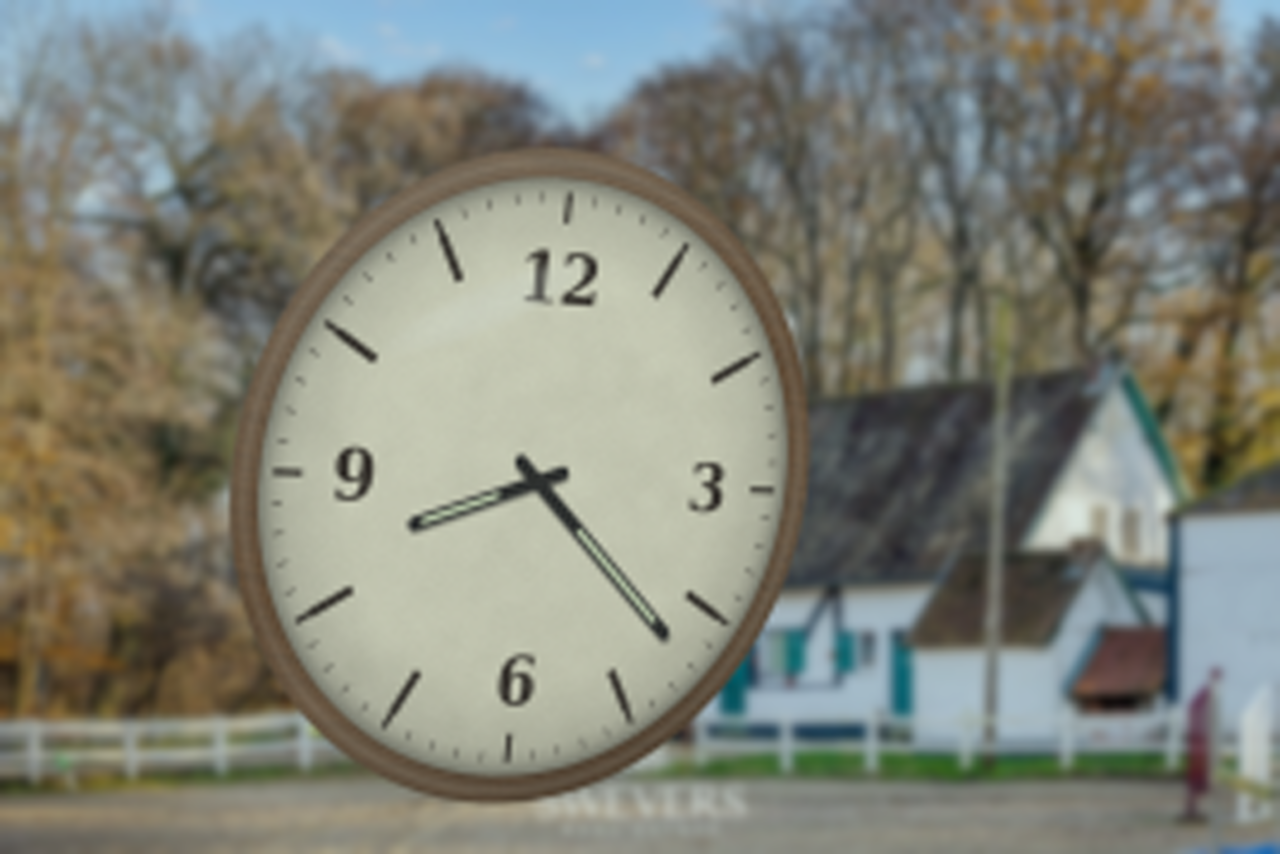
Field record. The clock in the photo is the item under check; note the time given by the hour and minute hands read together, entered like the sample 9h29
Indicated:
8h22
